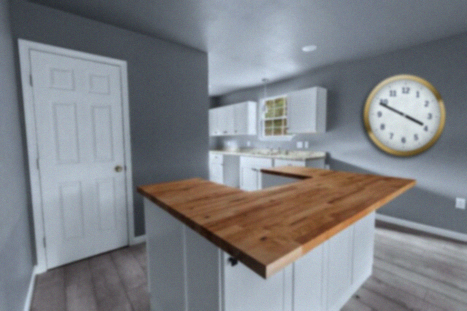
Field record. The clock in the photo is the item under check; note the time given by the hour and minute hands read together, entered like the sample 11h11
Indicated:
3h49
